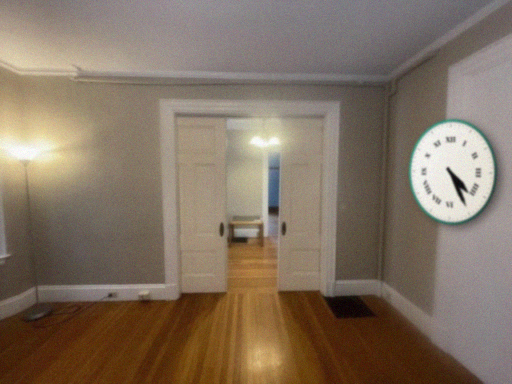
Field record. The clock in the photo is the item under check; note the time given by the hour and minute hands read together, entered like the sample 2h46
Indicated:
4h25
